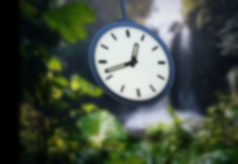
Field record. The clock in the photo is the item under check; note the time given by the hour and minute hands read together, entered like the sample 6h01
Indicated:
12h42
